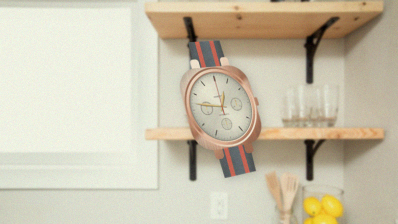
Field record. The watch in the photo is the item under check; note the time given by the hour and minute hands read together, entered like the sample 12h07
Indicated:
12h47
